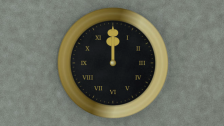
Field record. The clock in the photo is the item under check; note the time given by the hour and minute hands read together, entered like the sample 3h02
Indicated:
12h00
